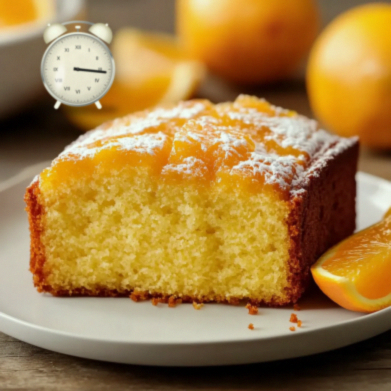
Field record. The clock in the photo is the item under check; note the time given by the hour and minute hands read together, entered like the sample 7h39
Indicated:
3h16
